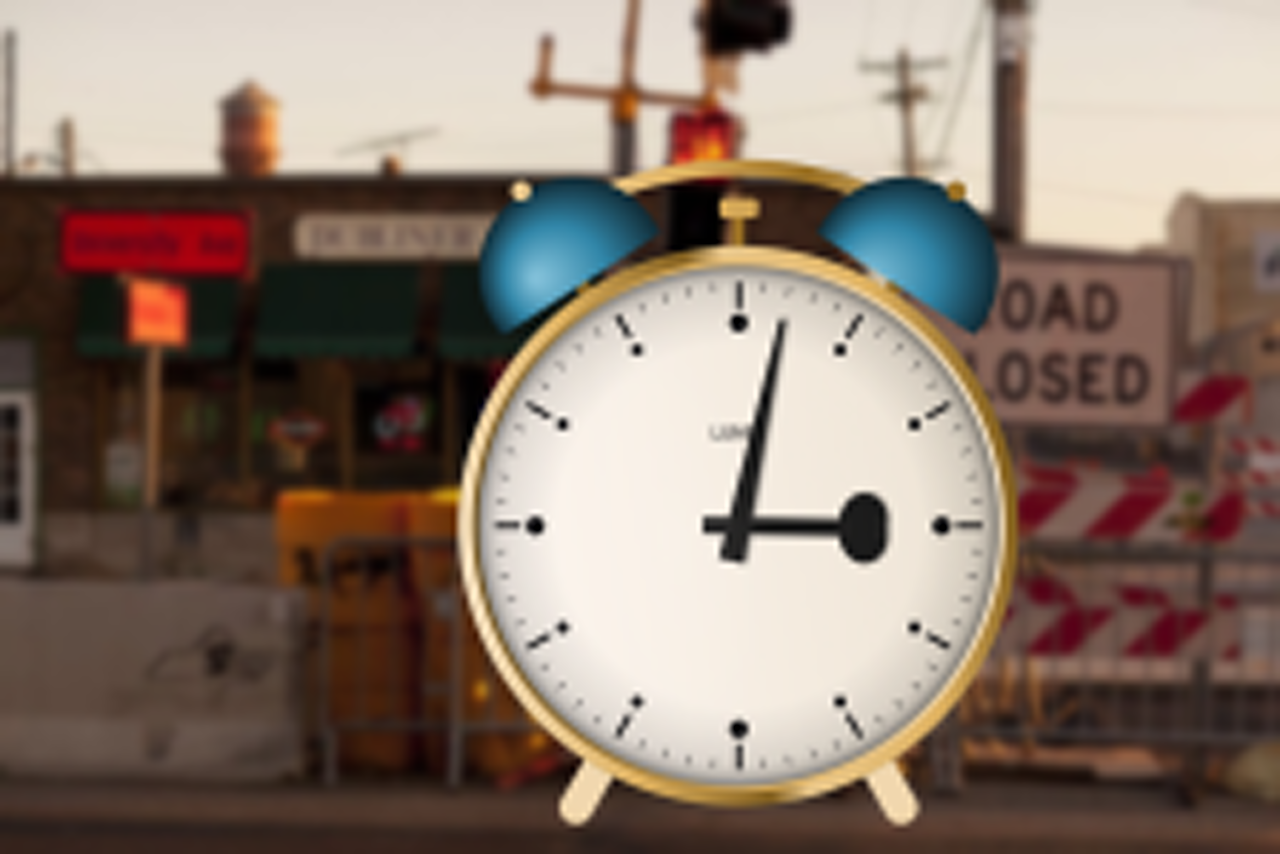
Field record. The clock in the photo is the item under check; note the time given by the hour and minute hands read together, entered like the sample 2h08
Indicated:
3h02
